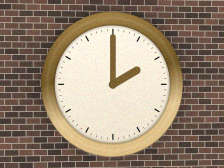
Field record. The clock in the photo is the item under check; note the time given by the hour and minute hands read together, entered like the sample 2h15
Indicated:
2h00
